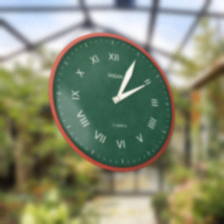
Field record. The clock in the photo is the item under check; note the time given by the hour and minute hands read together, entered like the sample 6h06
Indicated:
2h05
